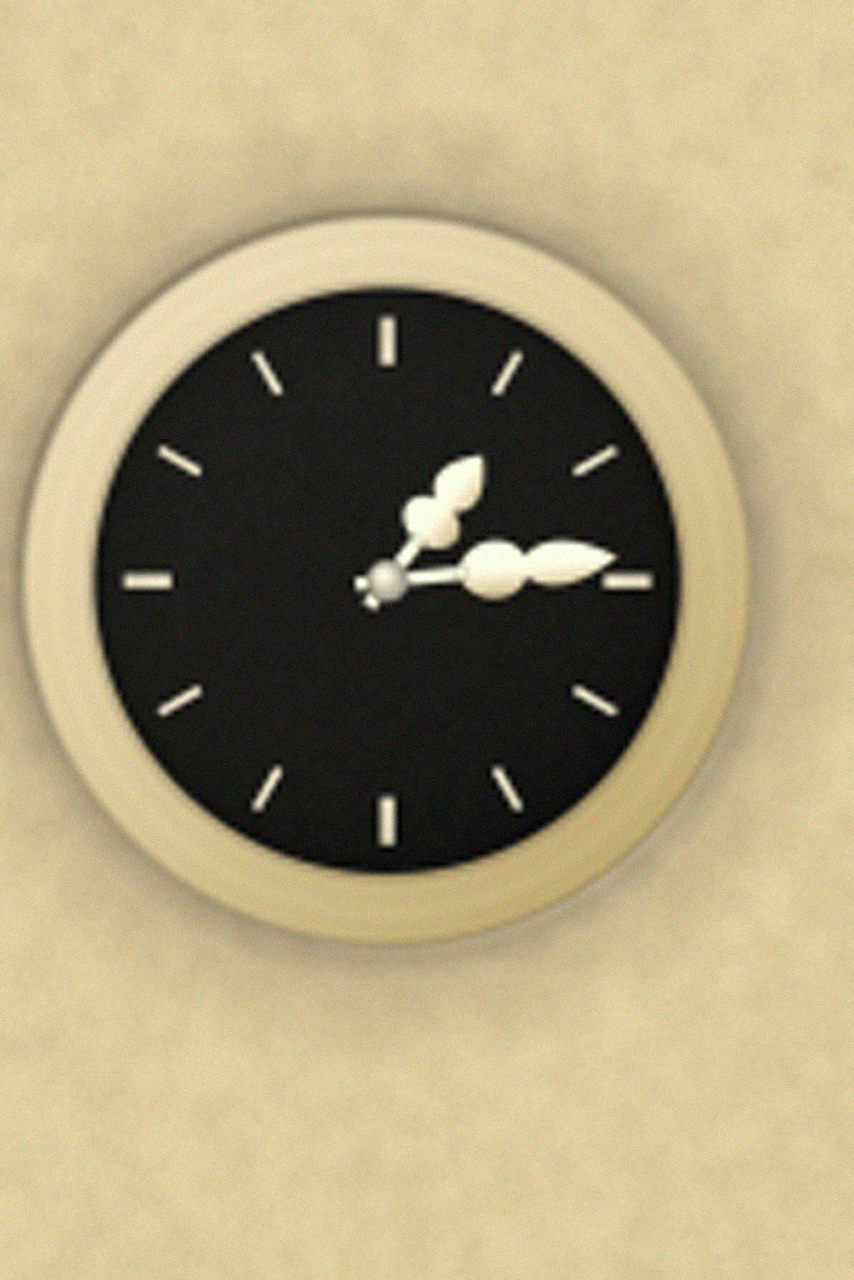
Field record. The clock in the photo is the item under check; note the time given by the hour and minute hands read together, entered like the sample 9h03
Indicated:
1h14
